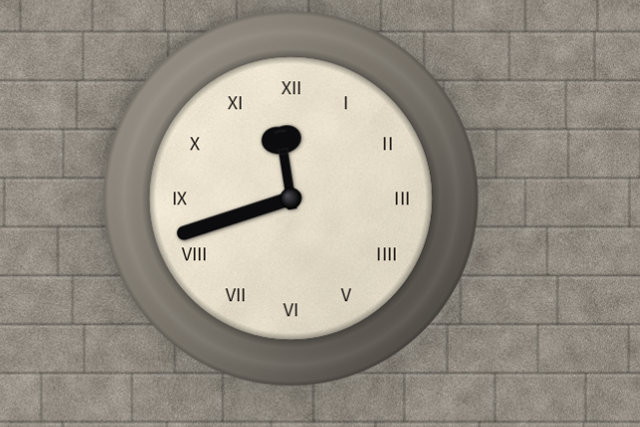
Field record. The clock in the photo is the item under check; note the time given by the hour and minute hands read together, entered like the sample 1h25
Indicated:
11h42
